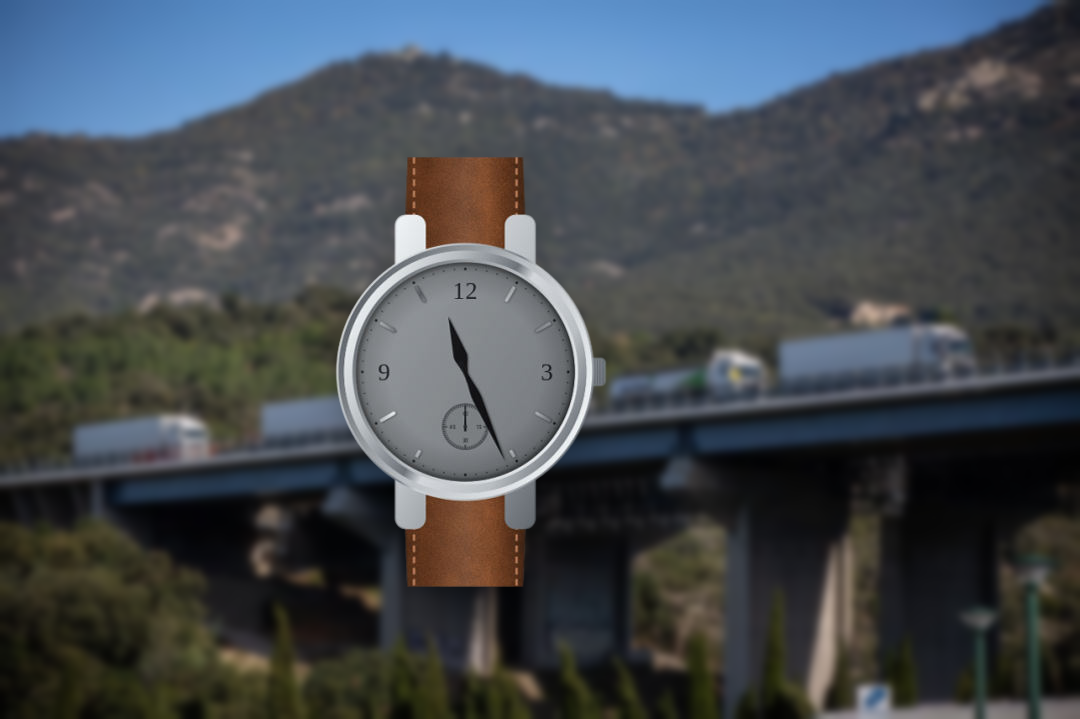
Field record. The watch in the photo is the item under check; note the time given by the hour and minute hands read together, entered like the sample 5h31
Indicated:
11h26
